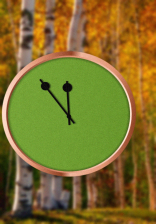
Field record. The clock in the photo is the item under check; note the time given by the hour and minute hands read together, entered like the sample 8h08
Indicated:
11h54
